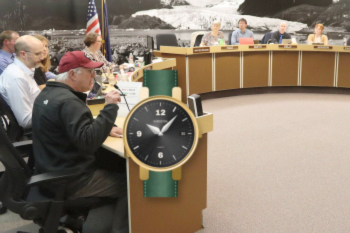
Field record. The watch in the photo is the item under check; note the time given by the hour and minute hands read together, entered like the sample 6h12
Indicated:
10h07
